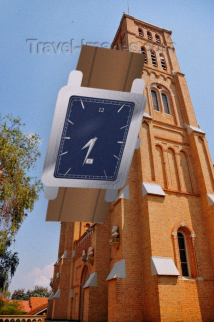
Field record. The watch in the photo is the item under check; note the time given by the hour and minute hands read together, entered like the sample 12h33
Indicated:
7h32
